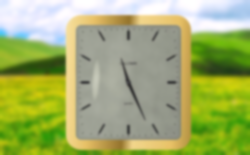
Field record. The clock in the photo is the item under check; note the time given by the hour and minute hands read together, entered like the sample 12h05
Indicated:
11h26
